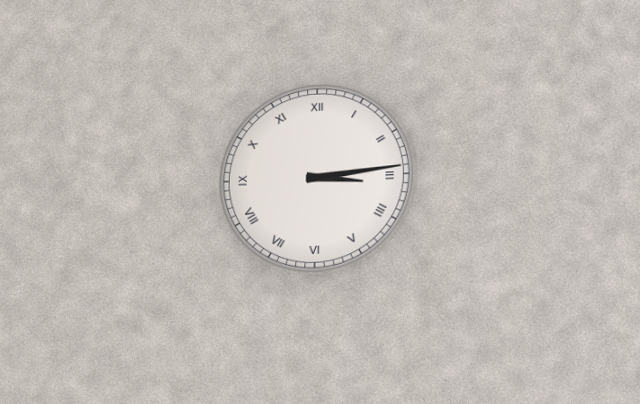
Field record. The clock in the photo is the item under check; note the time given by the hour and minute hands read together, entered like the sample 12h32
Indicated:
3h14
